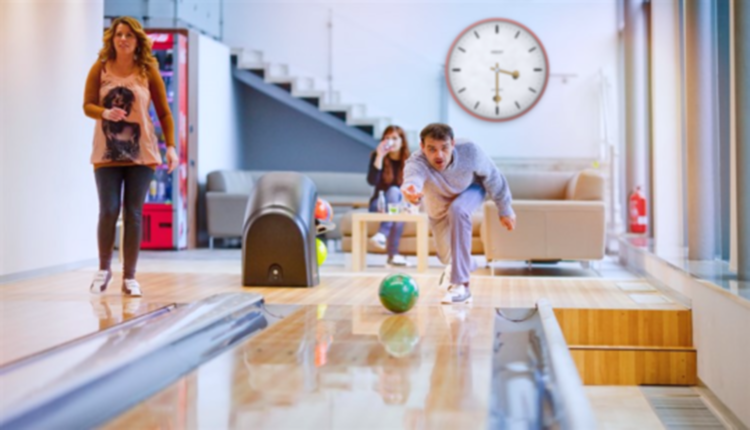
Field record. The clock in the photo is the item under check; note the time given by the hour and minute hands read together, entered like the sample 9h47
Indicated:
3h30
